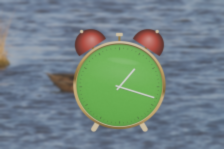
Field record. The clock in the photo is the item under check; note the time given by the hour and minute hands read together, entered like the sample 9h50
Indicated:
1h18
